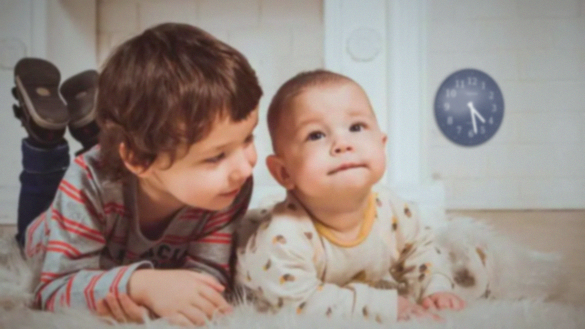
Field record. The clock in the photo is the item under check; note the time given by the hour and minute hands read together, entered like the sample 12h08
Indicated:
4h28
